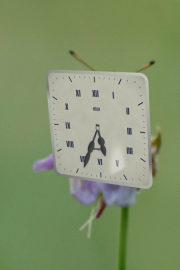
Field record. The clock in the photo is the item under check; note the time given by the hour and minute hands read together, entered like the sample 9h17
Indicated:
5h34
